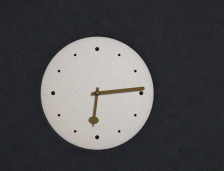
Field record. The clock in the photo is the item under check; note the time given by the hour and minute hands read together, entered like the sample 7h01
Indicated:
6h14
